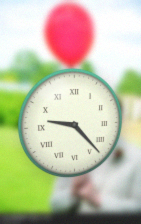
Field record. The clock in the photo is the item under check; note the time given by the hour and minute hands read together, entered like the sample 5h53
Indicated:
9h23
